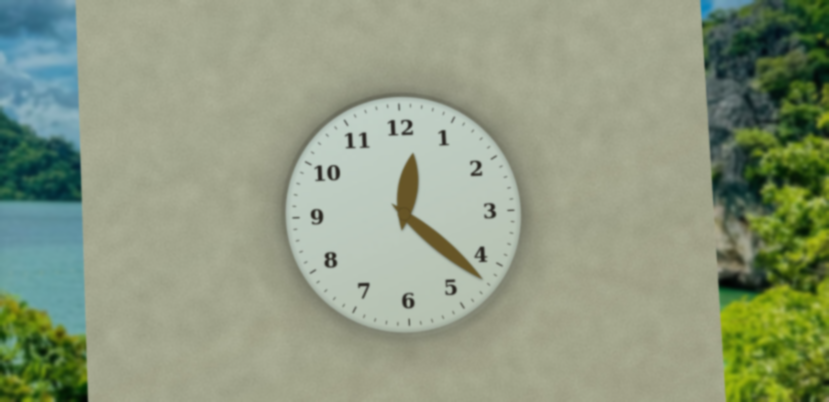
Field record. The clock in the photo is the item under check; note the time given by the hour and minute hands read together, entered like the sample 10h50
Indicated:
12h22
